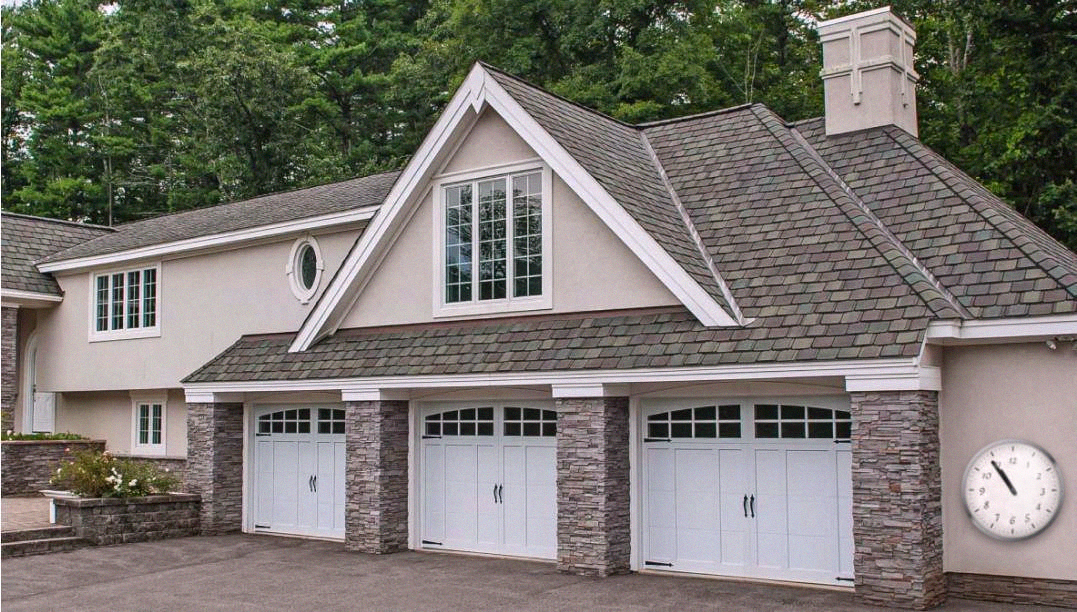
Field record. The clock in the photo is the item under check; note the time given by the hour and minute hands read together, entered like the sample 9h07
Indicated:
10h54
